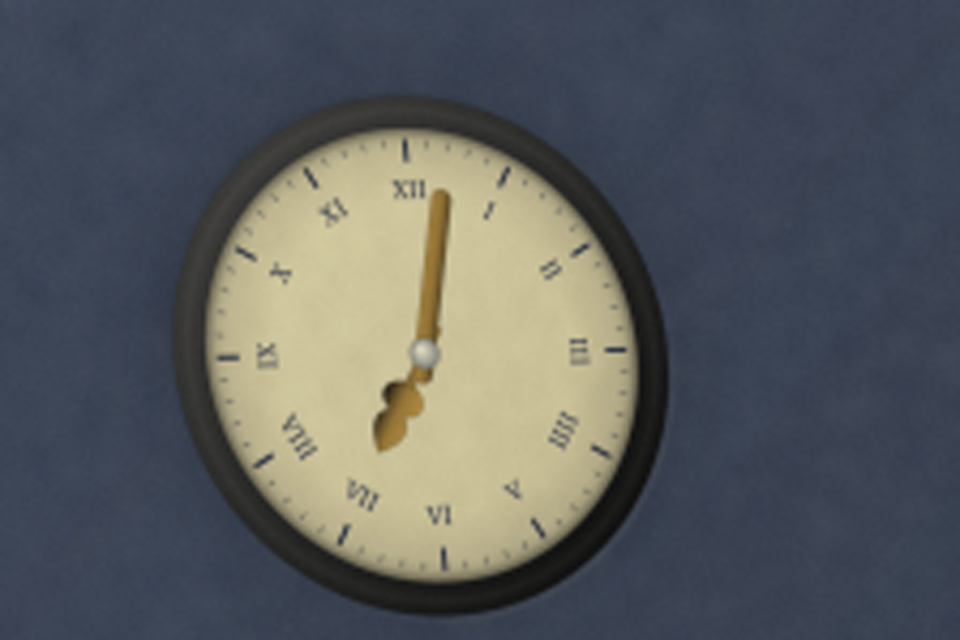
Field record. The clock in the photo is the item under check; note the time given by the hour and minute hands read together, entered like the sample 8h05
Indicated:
7h02
